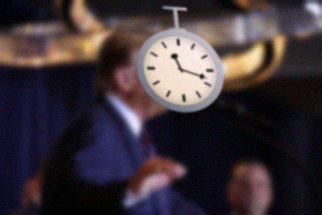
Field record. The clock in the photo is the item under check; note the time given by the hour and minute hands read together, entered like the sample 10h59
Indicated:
11h18
